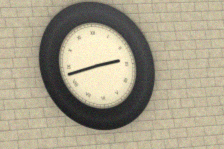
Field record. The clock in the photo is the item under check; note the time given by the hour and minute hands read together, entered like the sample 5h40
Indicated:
2h43
